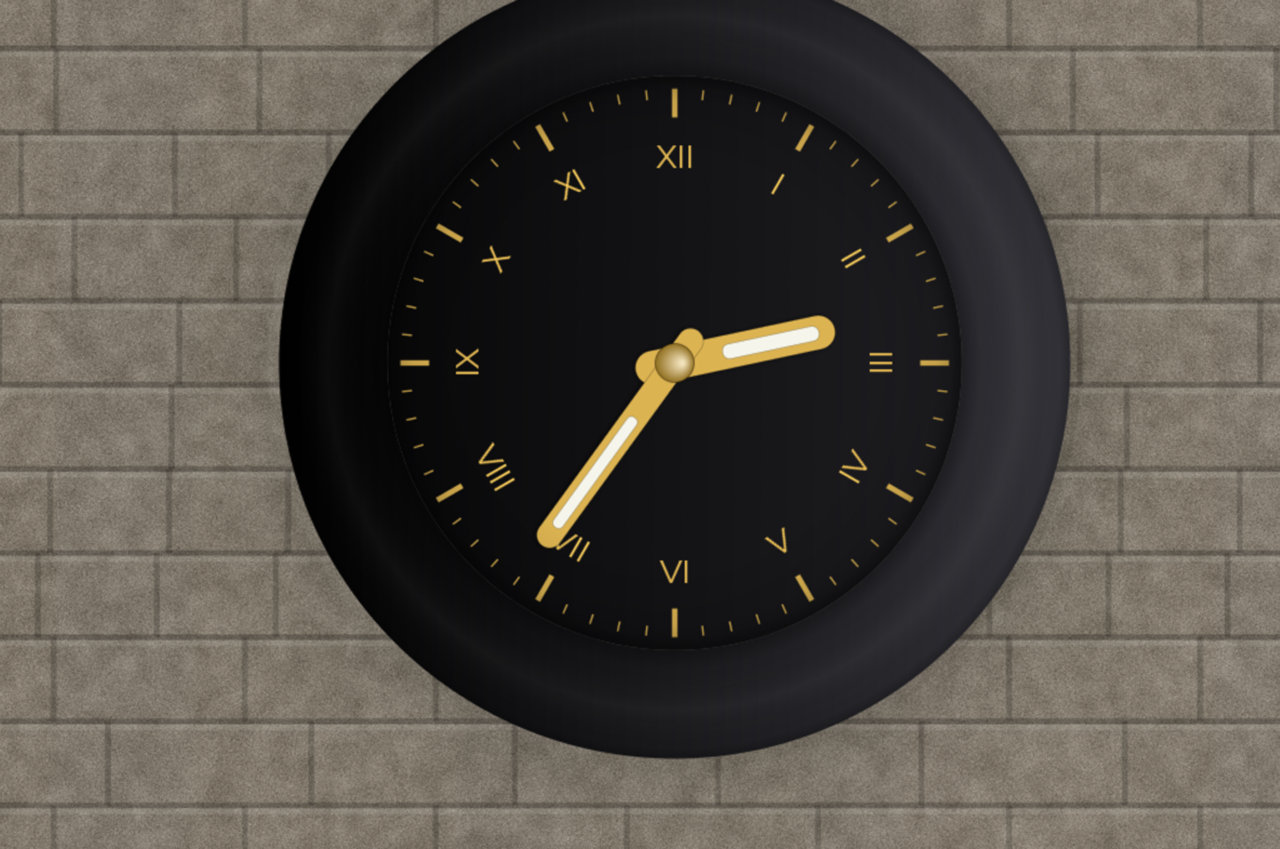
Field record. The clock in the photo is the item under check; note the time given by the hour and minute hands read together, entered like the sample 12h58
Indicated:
2h36
